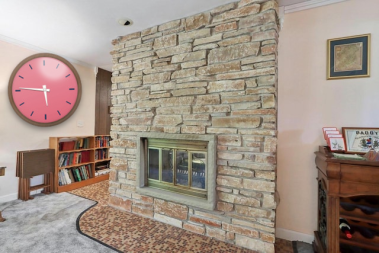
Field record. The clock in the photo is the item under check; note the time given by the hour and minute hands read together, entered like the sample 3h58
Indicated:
5h46
